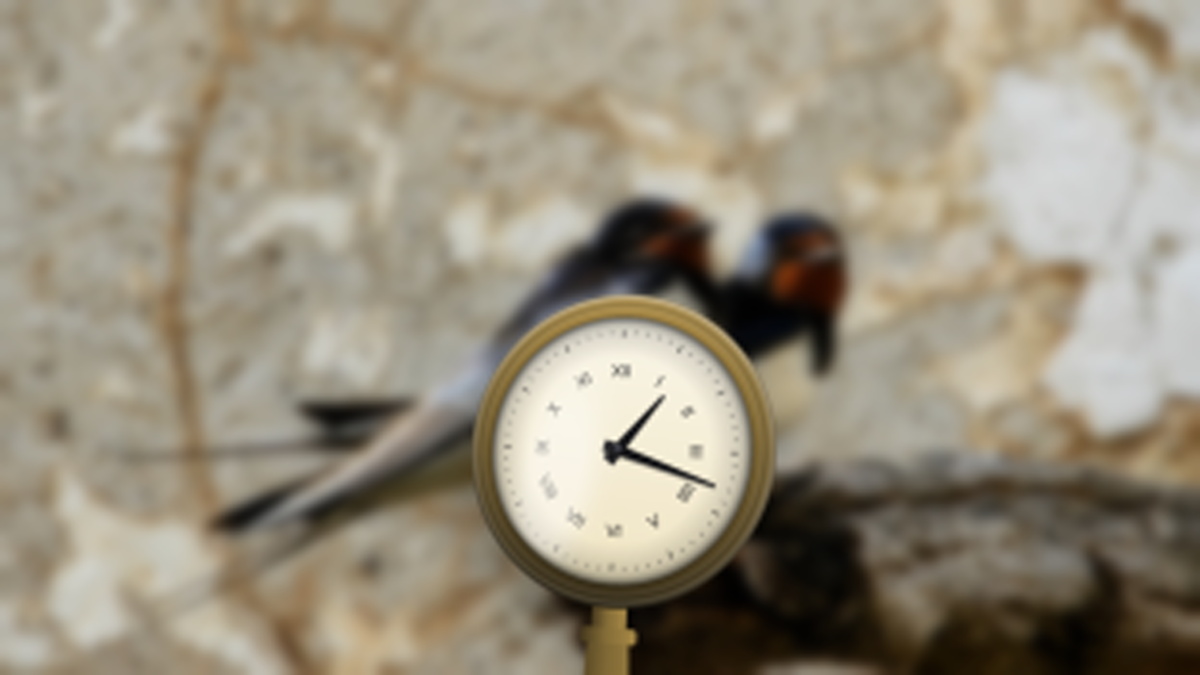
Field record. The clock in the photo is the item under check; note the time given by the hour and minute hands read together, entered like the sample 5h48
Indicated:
1h18
